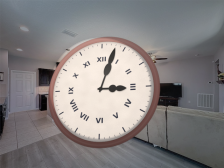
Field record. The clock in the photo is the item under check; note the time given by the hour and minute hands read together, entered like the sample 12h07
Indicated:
3h03
